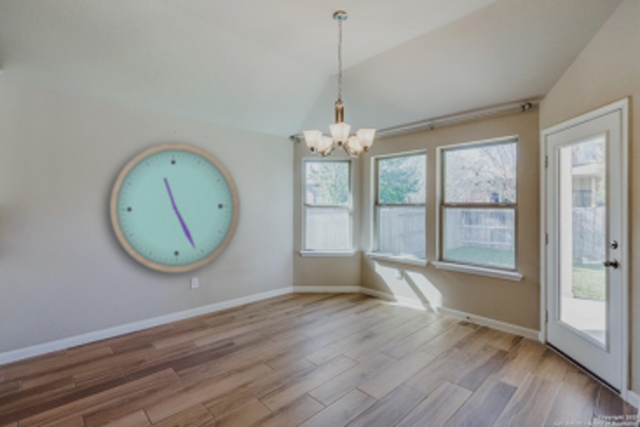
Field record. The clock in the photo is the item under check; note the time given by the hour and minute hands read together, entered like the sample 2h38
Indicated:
11h26
